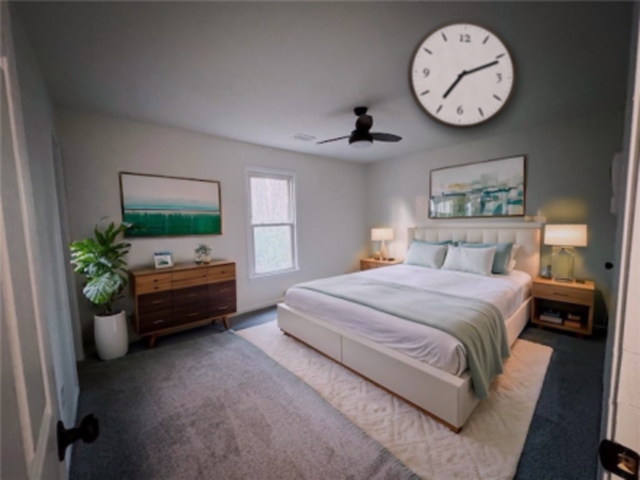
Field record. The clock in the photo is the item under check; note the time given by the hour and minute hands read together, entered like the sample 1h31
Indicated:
7h11
